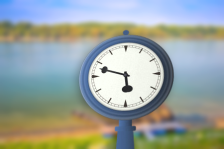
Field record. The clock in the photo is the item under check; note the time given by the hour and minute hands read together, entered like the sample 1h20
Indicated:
5h48
